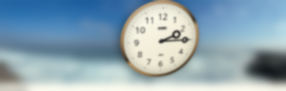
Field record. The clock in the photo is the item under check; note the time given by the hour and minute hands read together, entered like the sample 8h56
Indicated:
2h15
